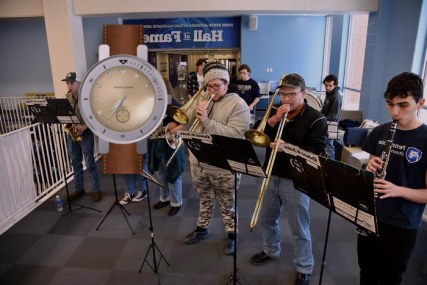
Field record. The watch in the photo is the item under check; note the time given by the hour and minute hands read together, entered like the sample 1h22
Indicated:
7h36
